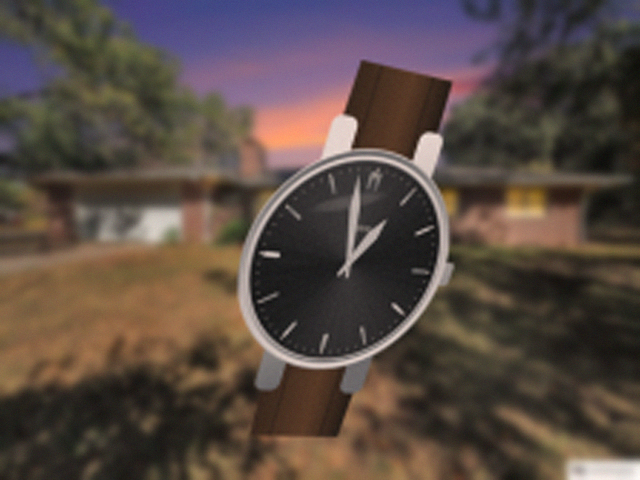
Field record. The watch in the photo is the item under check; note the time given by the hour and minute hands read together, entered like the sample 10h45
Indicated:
12h58
